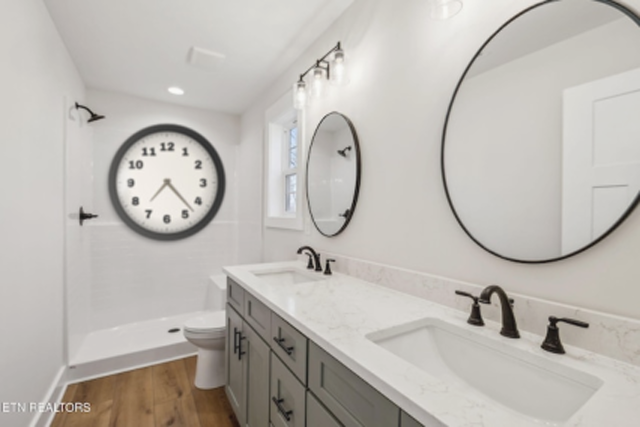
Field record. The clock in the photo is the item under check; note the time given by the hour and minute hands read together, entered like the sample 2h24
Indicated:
7h23
